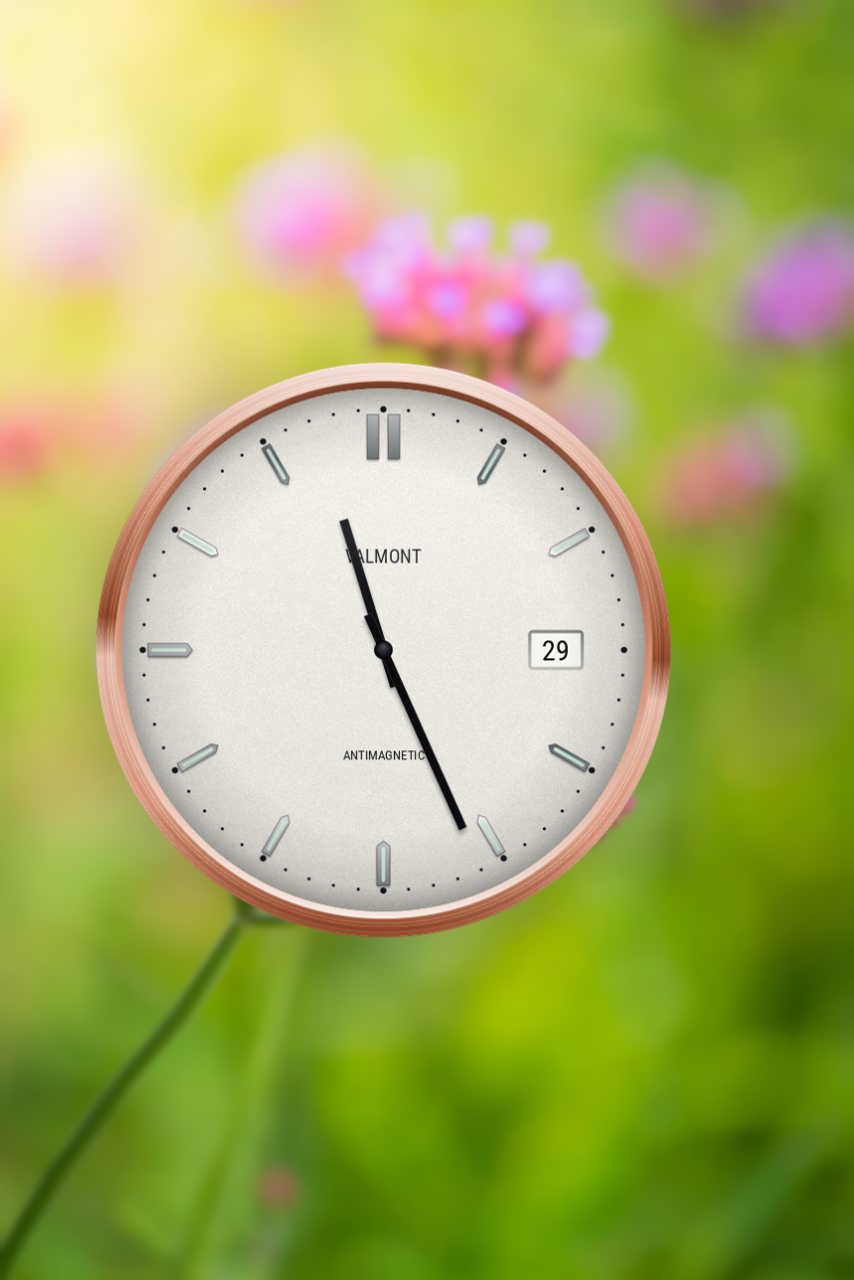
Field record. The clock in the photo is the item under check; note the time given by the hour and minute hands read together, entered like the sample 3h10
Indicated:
11h26
